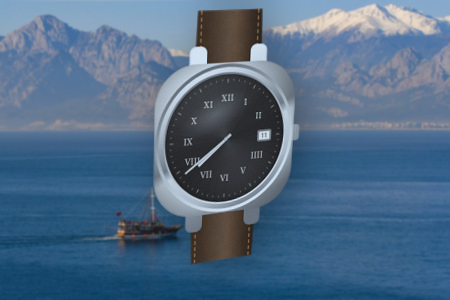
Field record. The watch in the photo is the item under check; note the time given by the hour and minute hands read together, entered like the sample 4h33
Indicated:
7h39
